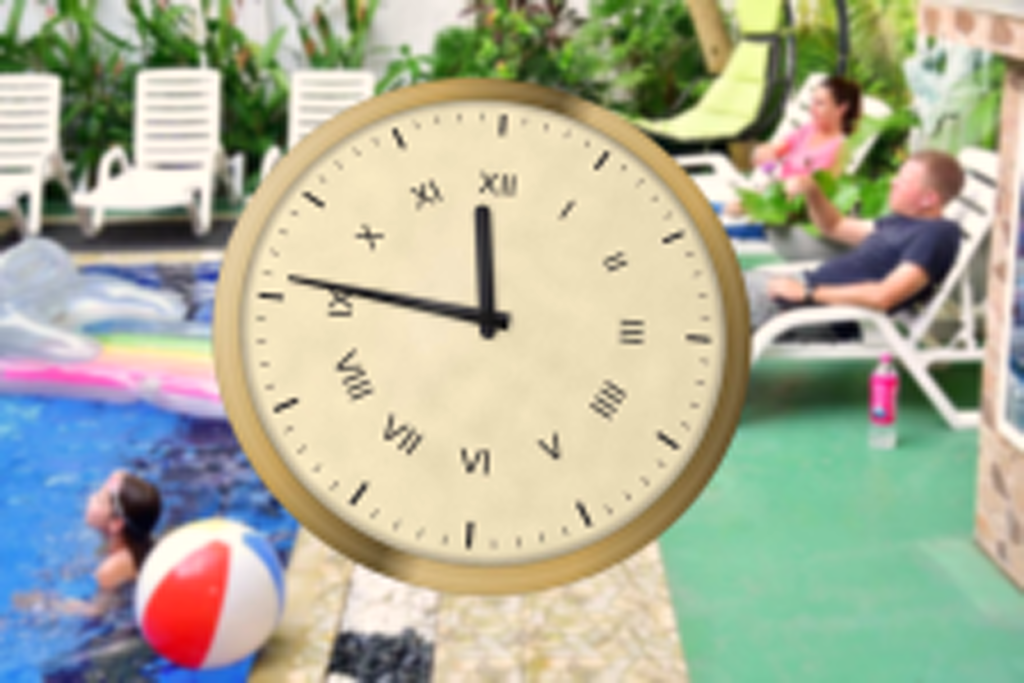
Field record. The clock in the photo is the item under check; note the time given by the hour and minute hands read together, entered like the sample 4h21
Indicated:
11h46
